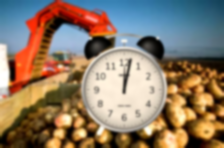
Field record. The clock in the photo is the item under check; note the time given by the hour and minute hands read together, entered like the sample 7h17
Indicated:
12h02
